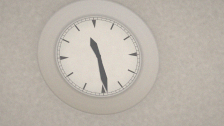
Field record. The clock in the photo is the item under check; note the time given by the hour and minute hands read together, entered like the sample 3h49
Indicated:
11h29
